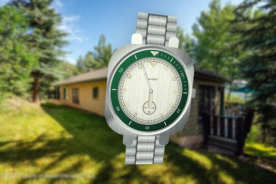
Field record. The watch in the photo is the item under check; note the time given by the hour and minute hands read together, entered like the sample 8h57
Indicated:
5h56
